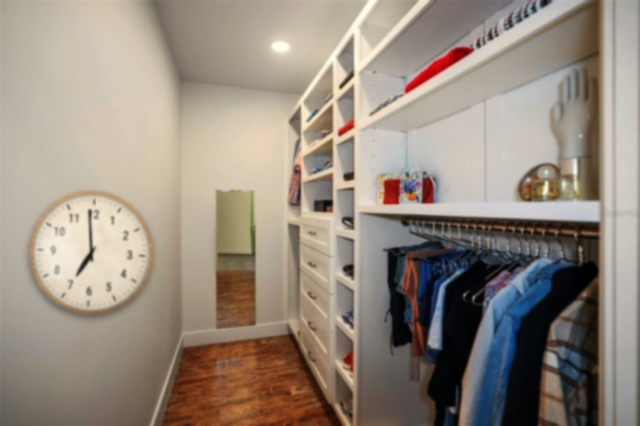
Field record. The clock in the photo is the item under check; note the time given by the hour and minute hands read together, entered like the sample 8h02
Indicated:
6h59
